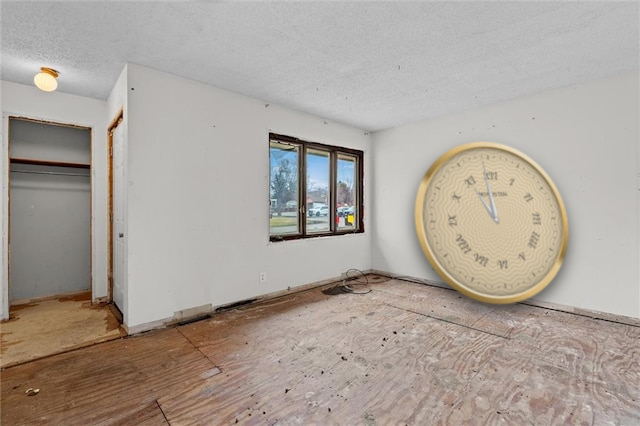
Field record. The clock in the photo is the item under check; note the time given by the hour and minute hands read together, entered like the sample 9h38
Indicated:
10h59
